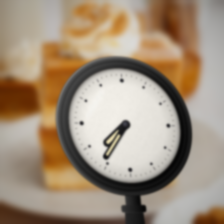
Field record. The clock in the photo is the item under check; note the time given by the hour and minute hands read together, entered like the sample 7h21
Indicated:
7h36
